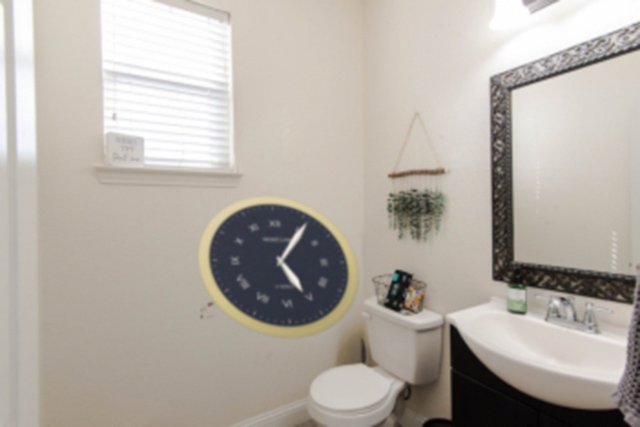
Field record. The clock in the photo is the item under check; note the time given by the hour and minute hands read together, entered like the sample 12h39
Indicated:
5h06
